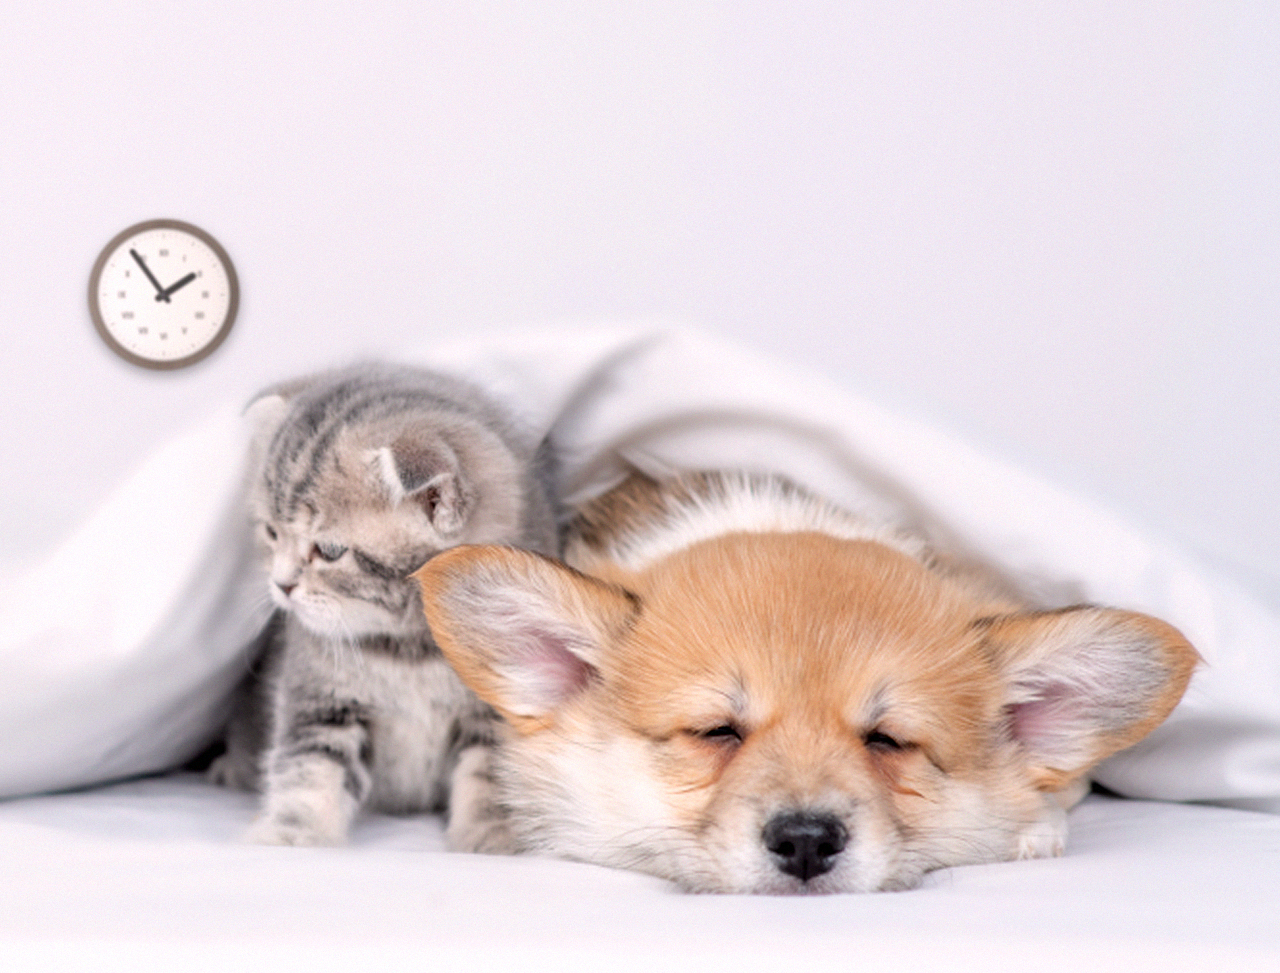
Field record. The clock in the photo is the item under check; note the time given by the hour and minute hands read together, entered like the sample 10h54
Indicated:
1h54
